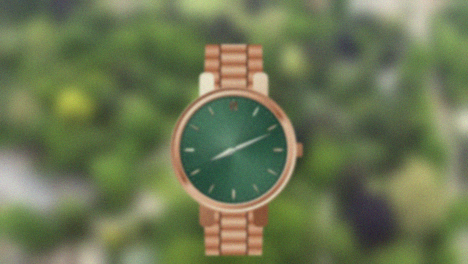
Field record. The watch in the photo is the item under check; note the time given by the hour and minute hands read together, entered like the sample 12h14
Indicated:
8h11
